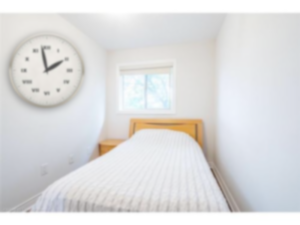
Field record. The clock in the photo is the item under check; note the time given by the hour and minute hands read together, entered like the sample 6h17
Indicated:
1h58
